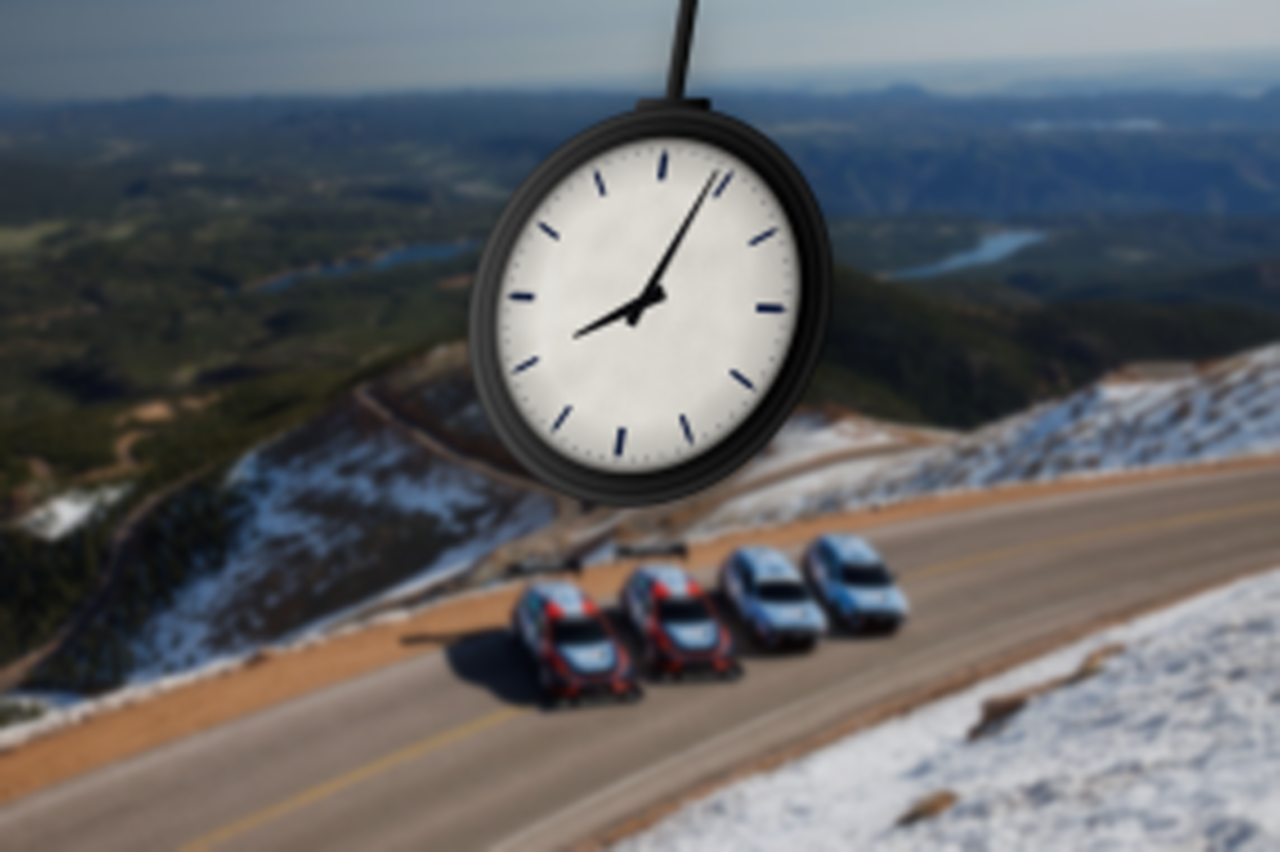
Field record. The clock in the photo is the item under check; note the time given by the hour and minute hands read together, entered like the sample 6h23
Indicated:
8h04
